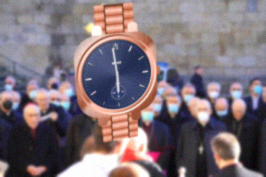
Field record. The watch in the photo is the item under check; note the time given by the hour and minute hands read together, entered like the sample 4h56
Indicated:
5h59
